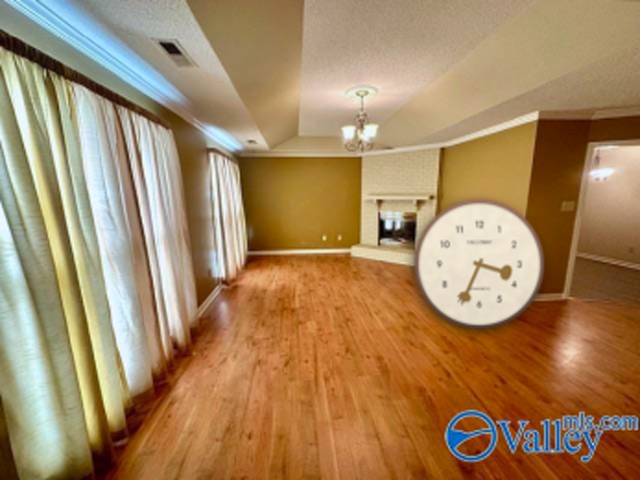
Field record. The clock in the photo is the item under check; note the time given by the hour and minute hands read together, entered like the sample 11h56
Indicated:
3h34
